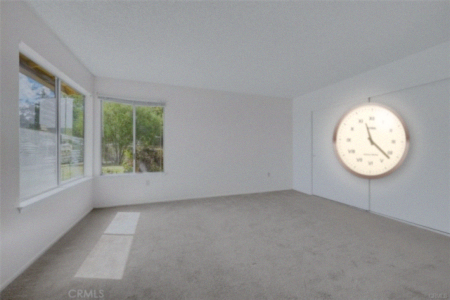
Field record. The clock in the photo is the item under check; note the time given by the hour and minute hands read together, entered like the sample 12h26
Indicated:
11h22
